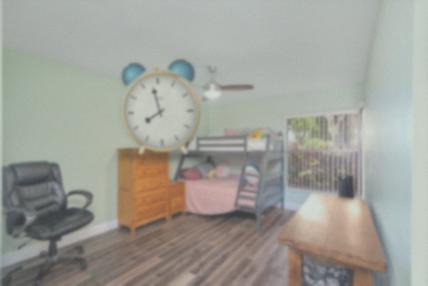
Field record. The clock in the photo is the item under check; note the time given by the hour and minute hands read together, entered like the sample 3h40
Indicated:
7h58
